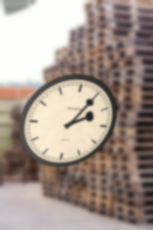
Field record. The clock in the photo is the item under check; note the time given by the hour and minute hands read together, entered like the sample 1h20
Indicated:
2h05
